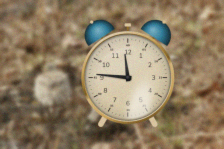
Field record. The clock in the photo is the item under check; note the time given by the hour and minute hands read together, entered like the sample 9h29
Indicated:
11h46
